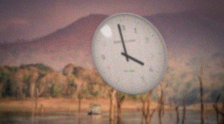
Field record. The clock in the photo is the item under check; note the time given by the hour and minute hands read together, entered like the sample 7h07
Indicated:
3h59
